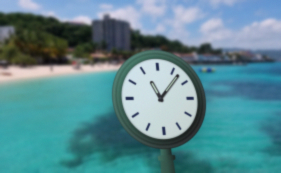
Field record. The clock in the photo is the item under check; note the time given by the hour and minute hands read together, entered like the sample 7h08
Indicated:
11h07
